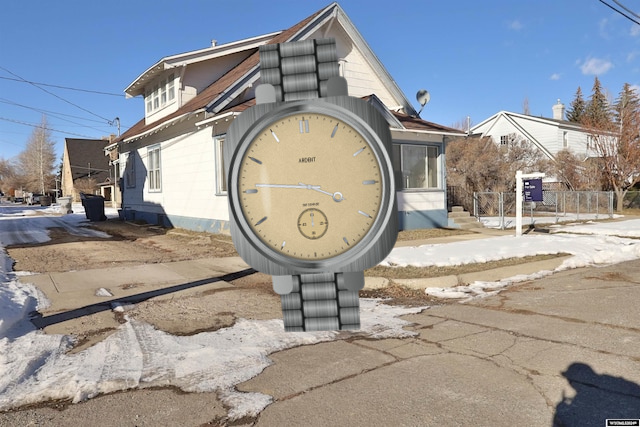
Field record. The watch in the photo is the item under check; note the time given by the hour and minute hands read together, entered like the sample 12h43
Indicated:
3h46
